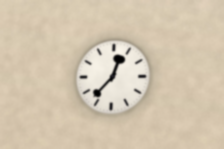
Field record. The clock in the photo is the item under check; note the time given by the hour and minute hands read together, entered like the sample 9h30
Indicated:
12h37
